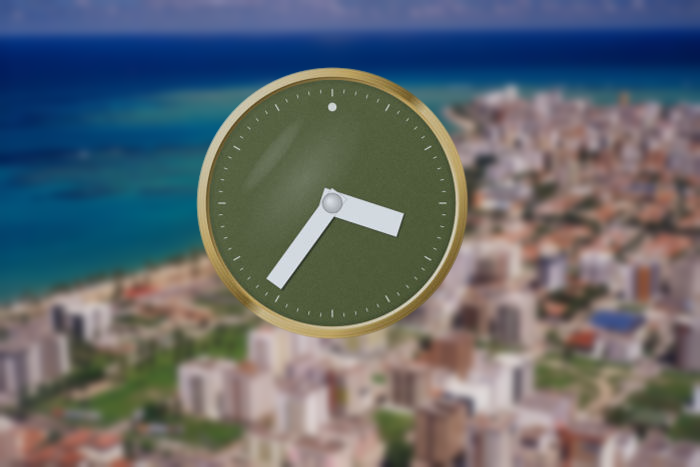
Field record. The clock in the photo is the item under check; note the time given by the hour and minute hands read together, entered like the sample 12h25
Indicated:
3h36
